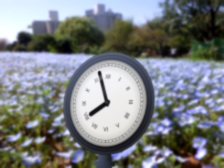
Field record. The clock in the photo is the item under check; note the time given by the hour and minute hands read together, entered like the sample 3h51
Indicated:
7h57
